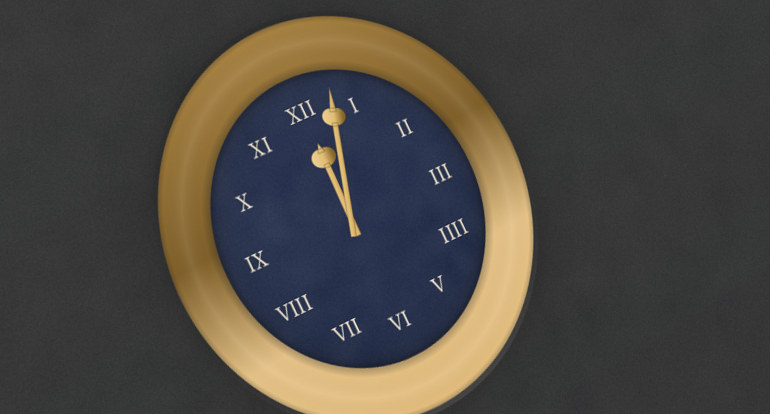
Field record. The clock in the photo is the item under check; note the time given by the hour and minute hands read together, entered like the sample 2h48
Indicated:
12h03
